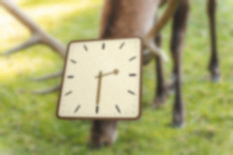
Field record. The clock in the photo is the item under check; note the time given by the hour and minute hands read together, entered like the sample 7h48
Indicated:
2h30
